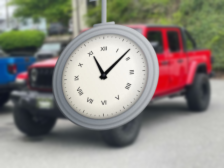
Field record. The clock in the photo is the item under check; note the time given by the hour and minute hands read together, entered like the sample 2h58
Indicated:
11h08
